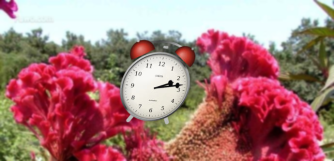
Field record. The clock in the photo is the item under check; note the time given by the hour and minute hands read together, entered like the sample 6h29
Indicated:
2h13
